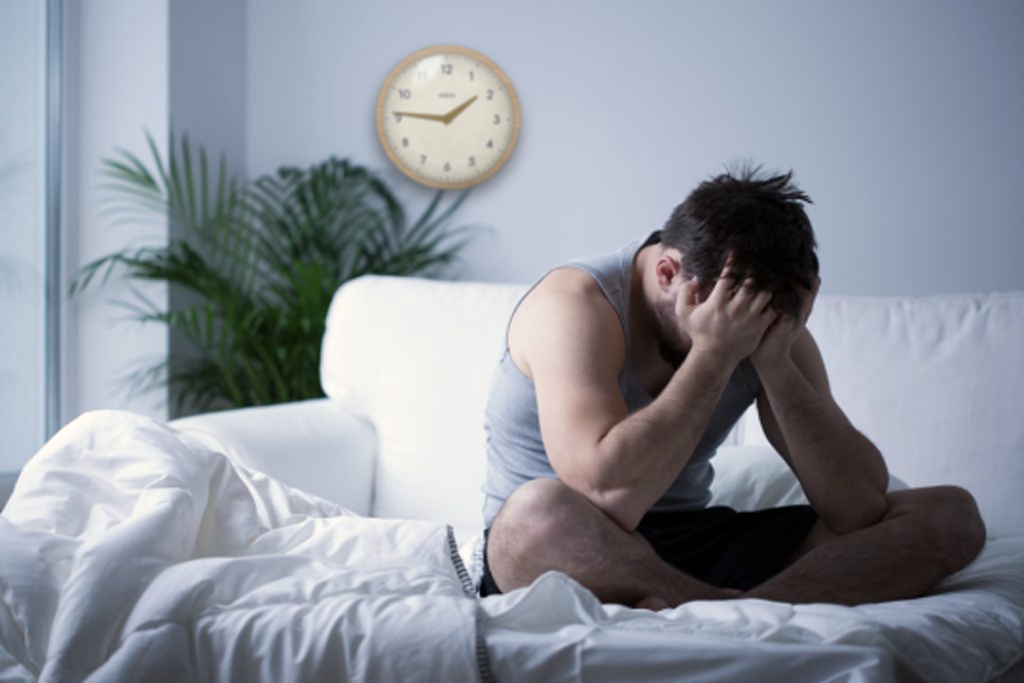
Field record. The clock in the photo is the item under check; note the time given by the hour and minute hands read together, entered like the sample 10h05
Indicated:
1h46
